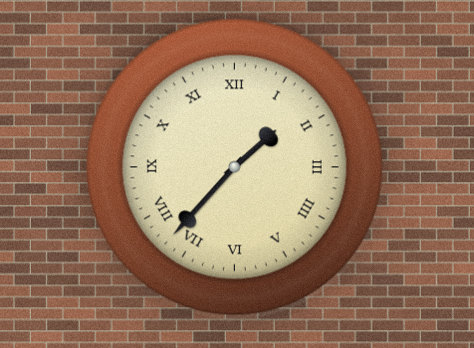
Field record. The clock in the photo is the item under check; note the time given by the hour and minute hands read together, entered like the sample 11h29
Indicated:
1h37
